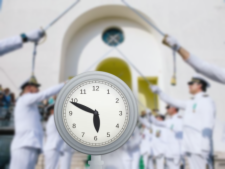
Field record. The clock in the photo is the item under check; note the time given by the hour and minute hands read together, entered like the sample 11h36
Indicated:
5h49
